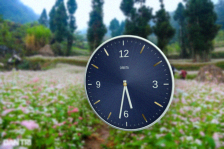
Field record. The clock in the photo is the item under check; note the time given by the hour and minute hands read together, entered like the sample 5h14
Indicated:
5h32
